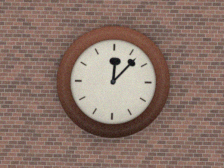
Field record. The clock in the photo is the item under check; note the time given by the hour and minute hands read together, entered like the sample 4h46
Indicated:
12h07
